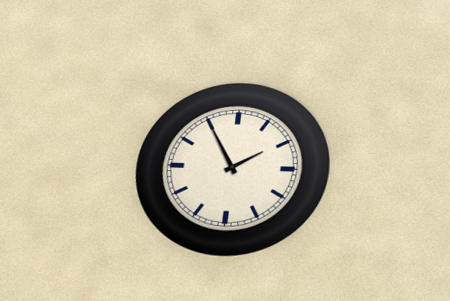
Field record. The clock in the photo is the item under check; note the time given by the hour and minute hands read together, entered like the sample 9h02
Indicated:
1h55
